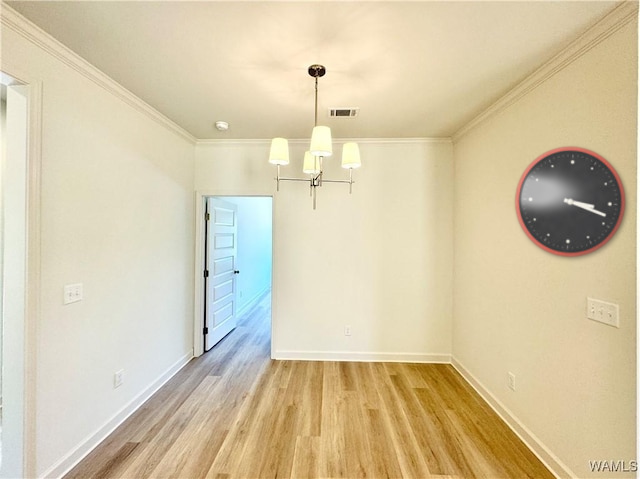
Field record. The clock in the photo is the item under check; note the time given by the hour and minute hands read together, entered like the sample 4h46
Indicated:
3h18
